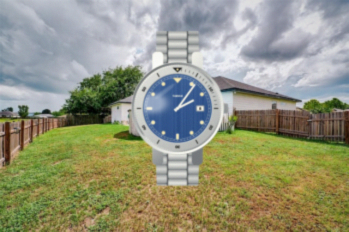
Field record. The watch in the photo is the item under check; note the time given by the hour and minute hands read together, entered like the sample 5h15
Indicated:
2h06
